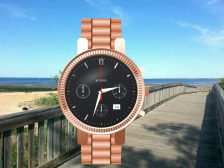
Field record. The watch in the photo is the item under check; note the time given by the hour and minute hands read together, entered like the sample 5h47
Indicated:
2h33
